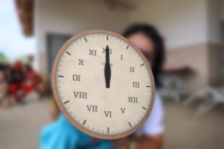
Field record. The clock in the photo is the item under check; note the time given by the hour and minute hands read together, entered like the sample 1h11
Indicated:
12h00
